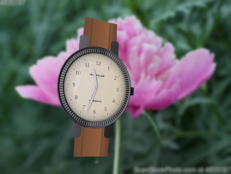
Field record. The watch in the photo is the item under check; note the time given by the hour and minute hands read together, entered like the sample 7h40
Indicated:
11h33
